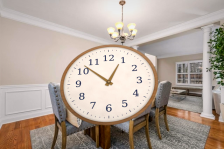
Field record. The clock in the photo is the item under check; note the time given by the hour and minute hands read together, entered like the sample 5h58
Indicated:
12h52
